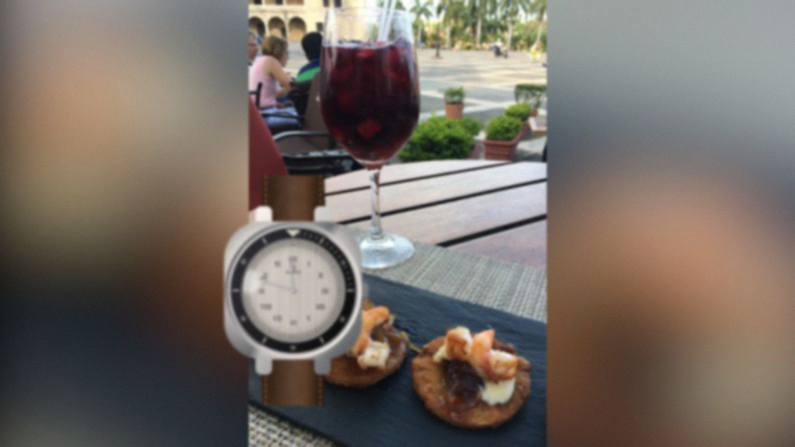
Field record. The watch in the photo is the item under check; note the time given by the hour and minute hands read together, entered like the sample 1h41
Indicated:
11h48
